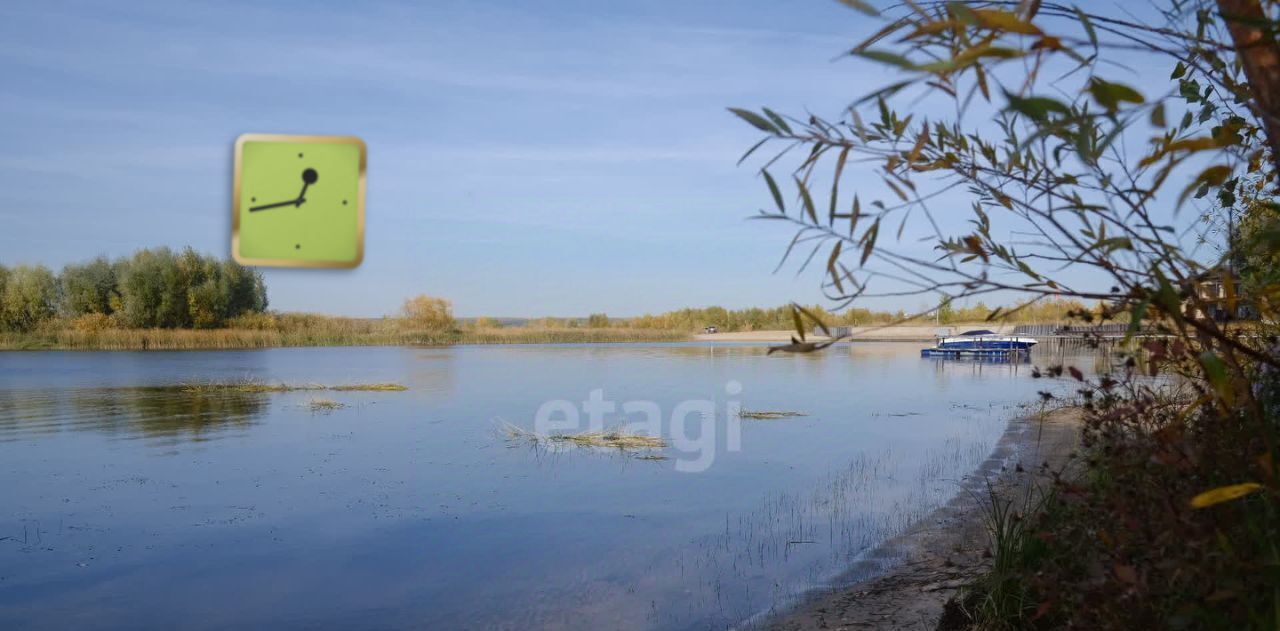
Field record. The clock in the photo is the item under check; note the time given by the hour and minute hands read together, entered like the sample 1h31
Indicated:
12h43
